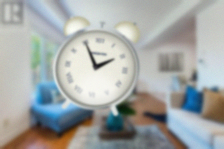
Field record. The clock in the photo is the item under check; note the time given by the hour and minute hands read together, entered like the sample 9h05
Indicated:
1h55
